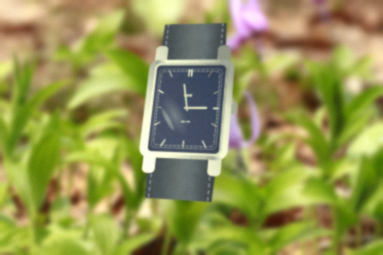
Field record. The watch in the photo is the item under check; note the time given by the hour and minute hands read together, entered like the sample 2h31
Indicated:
2h58
